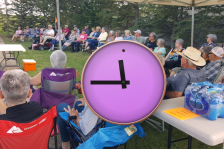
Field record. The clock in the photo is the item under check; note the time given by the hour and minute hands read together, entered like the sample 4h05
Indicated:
11h45
